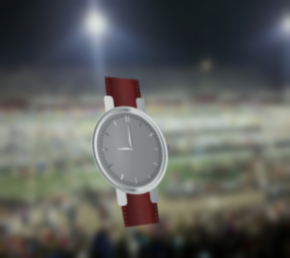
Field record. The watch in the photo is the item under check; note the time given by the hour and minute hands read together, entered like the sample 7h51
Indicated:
9h00
